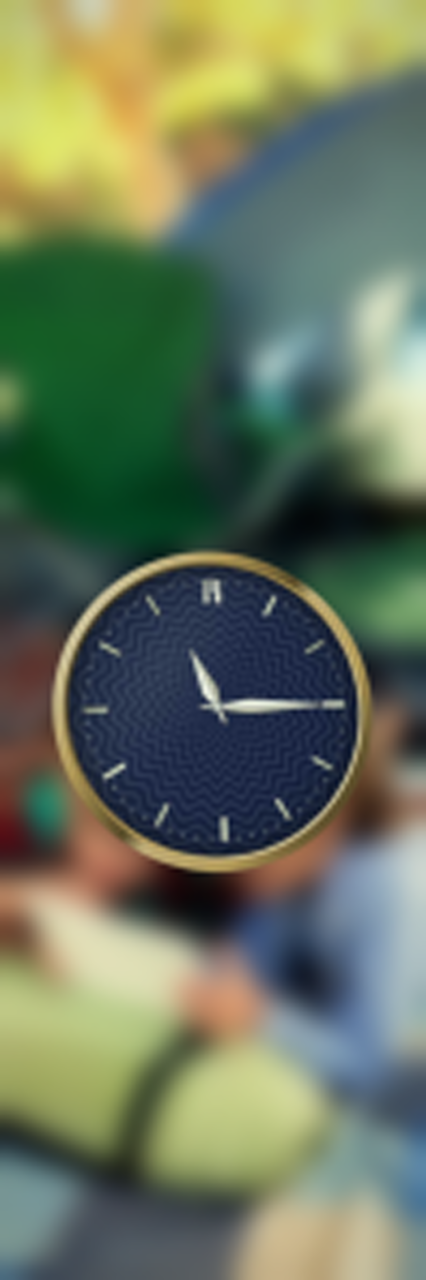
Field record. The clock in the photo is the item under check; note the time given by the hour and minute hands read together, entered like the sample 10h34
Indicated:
11h15
